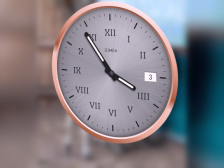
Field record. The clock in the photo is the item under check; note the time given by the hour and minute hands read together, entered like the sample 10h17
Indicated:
3h54
